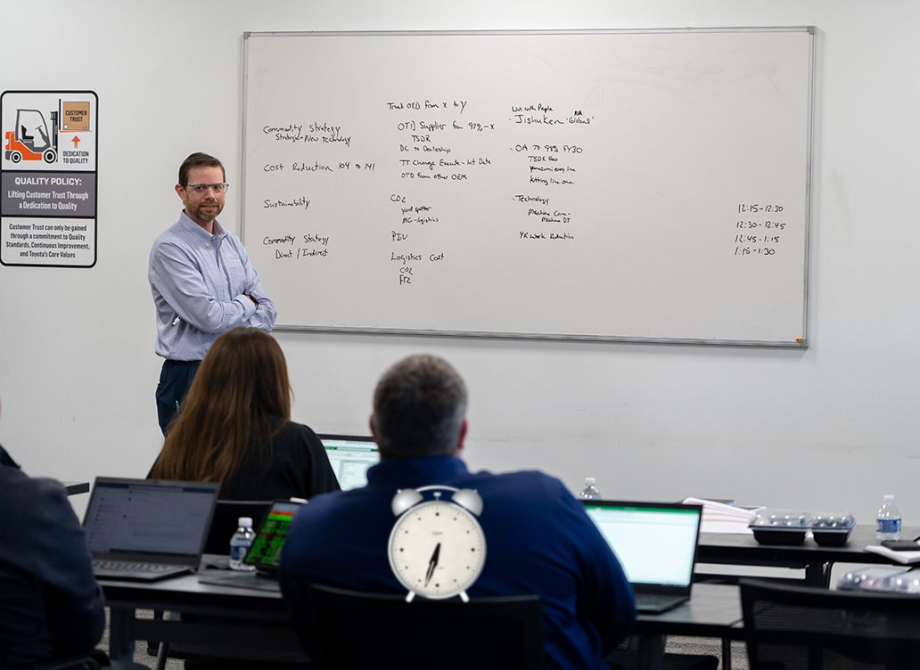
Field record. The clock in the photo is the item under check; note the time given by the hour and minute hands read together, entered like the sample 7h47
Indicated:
6h33
